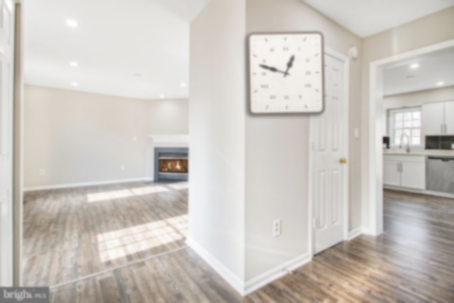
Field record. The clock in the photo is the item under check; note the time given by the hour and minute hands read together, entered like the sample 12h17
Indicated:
12h48
